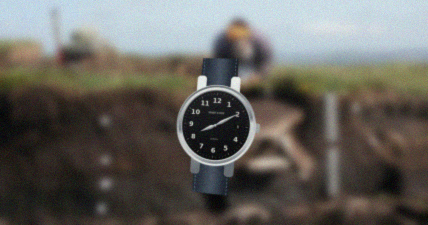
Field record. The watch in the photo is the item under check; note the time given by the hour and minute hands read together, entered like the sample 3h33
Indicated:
8h10
